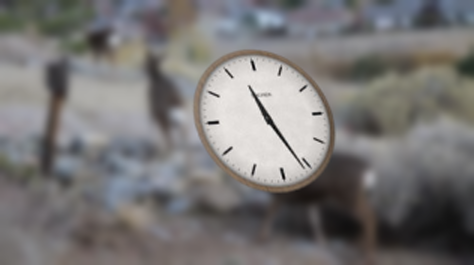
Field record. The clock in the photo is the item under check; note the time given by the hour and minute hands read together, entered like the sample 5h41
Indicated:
11h26
